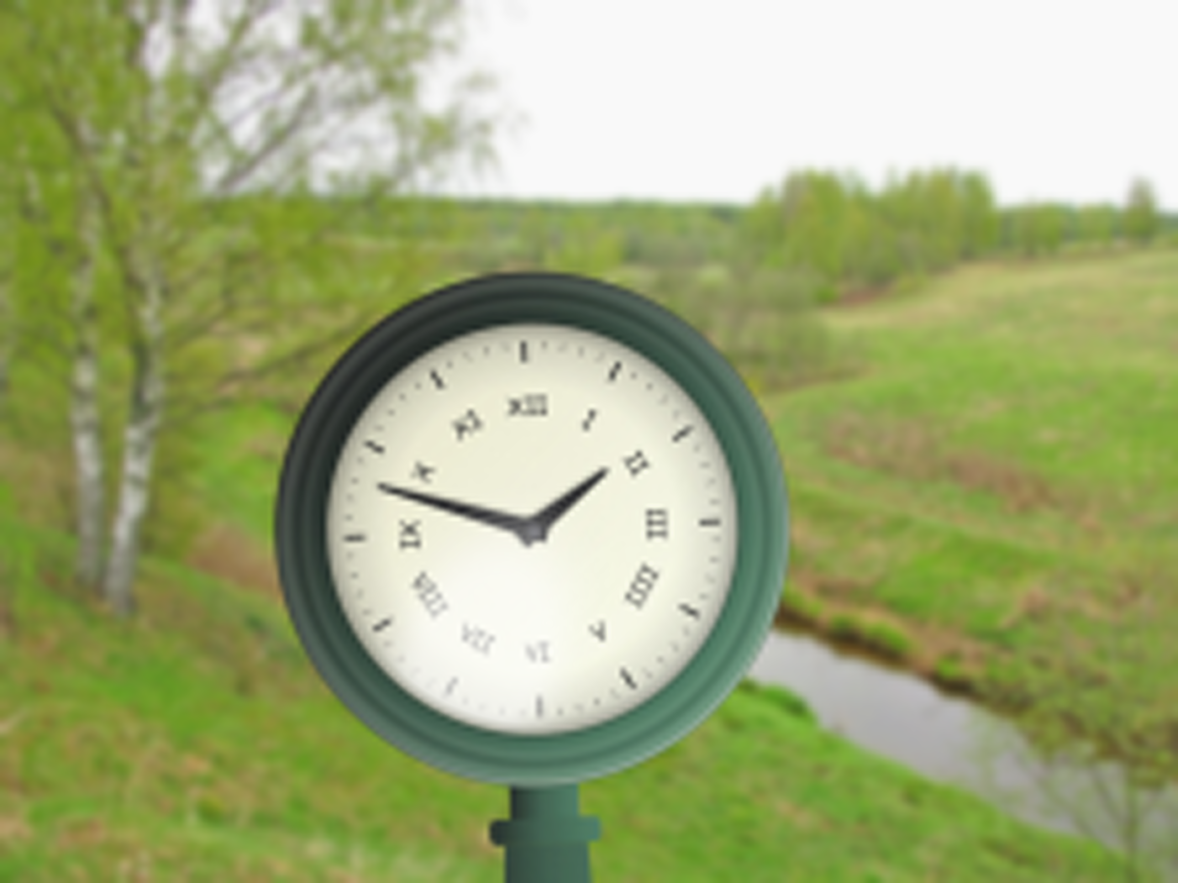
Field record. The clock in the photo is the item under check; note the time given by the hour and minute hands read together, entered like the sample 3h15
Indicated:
1h48
